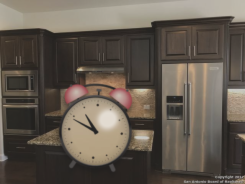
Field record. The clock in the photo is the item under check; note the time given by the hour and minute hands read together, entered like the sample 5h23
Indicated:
10h49
